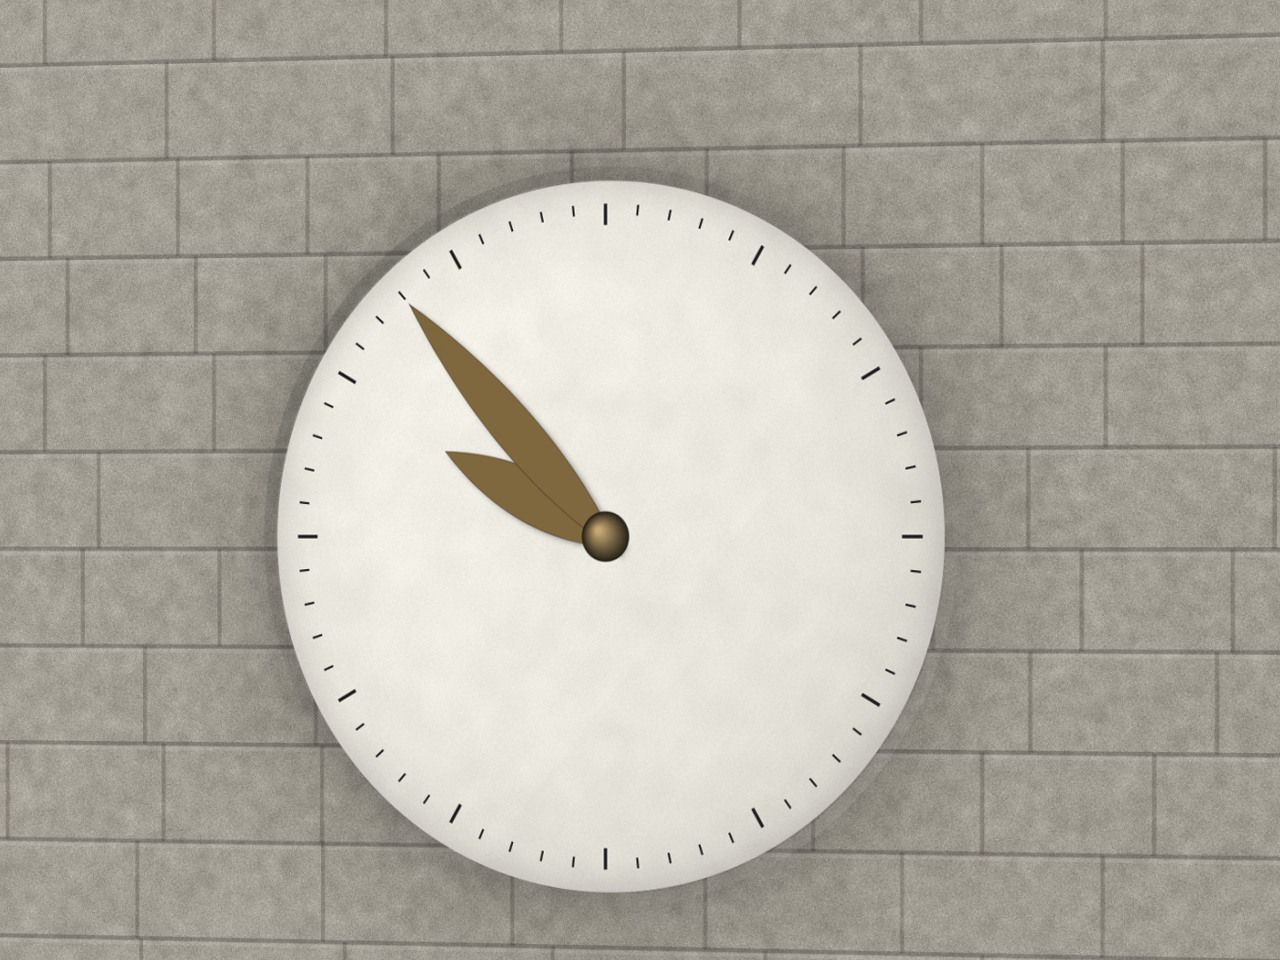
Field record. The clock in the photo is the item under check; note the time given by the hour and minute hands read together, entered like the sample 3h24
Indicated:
9h53
